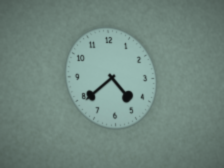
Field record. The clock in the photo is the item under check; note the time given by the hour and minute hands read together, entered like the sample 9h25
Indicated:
4h39
